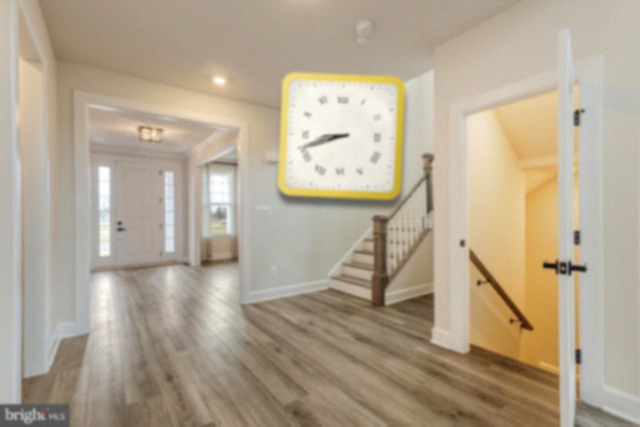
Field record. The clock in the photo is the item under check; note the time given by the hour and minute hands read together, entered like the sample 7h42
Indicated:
8h42
